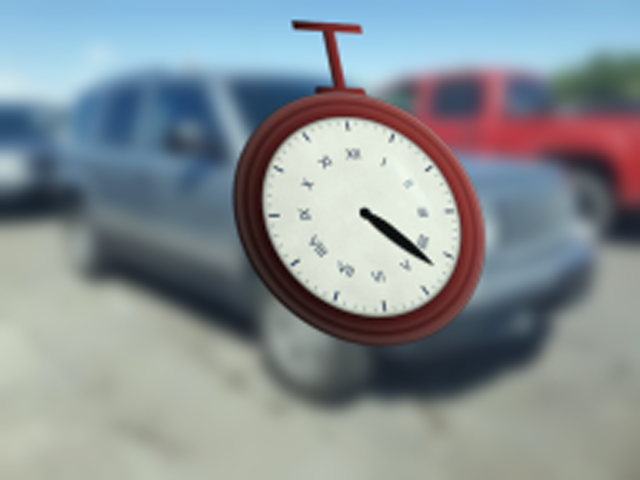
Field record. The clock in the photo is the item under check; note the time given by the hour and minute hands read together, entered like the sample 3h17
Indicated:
4h22
